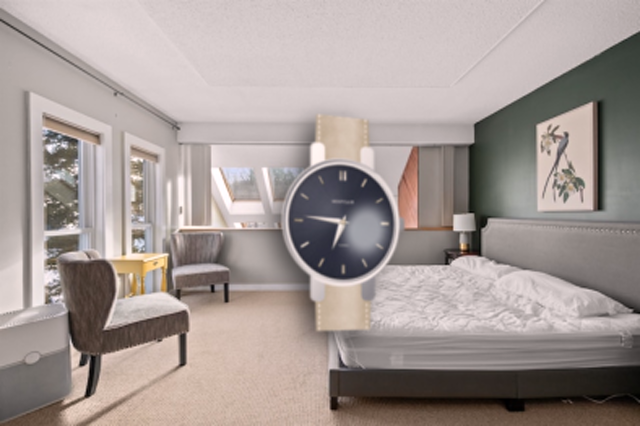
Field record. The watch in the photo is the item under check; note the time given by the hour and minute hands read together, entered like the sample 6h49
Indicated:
6h46
